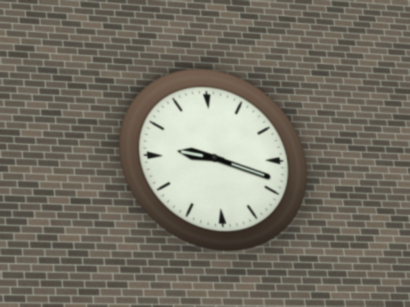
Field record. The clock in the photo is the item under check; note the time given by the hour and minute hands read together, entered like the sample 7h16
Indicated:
9h18
